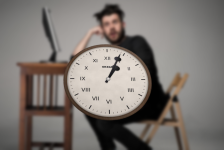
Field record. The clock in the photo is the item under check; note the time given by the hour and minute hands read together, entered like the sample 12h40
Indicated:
1h04
